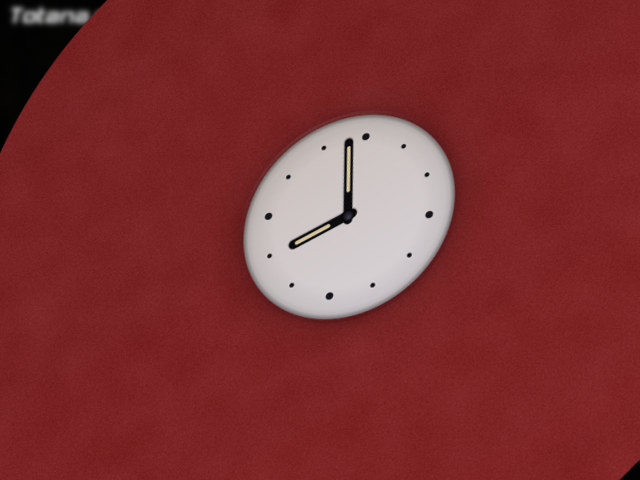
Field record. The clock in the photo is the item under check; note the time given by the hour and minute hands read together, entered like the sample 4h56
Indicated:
7h58
